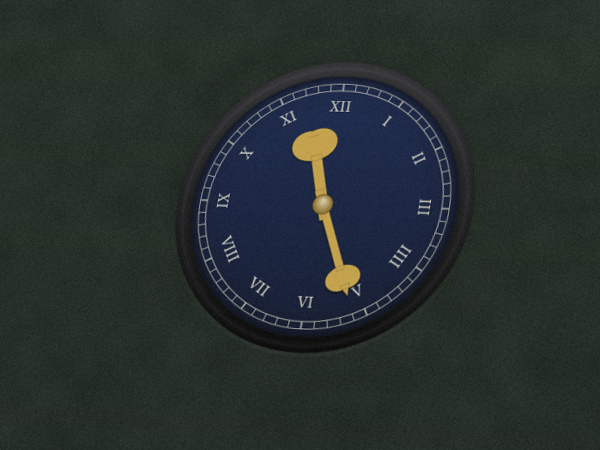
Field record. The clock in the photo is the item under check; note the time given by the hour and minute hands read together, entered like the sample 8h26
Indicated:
11h26
